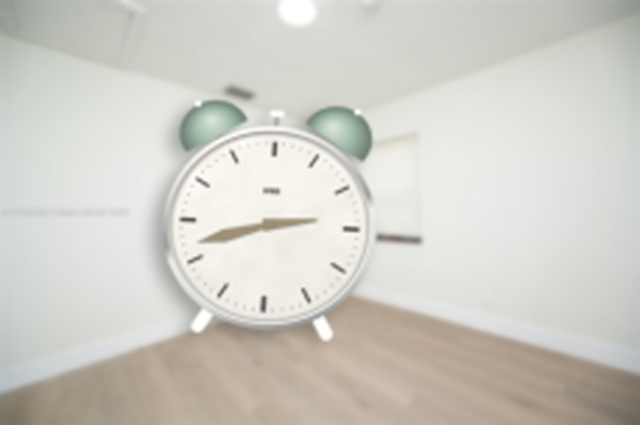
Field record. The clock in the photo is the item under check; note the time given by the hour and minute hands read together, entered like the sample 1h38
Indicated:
2h42
